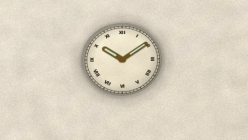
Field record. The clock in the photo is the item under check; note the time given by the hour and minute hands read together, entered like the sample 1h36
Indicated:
10h09
